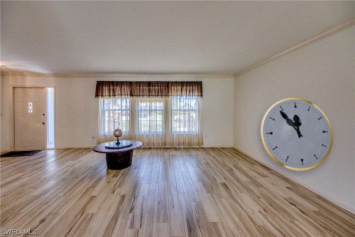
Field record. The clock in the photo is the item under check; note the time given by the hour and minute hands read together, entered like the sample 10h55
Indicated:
11h54
